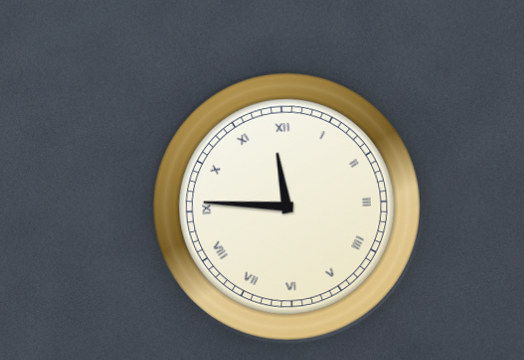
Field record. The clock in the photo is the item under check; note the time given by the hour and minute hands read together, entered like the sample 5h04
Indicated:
11h46
